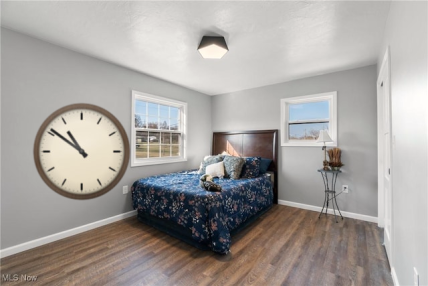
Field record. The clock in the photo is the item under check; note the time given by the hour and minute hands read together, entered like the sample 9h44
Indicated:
10h51
